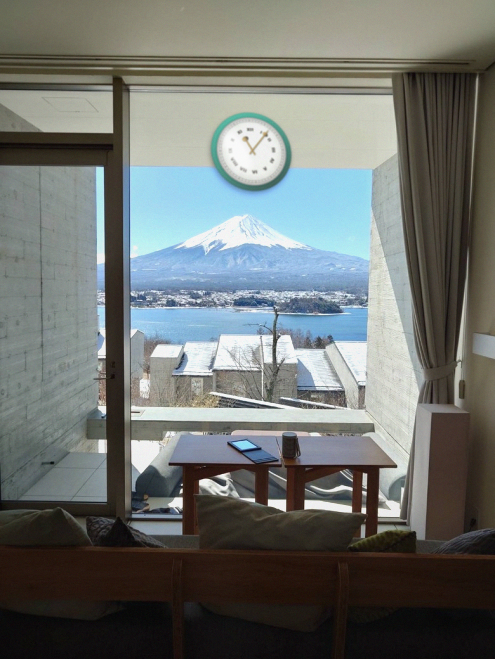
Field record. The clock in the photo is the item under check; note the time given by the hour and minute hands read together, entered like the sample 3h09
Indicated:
11h07
